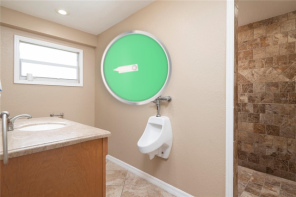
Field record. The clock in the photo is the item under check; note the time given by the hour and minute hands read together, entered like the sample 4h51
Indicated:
8h44
